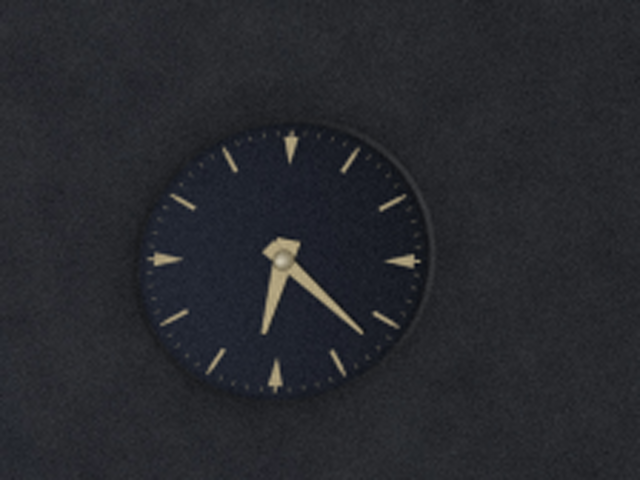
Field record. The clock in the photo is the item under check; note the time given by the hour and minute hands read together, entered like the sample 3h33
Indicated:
6h22
